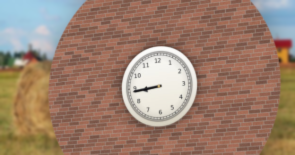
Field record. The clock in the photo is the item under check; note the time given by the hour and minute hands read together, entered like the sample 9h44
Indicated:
8h44
